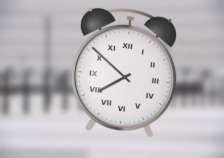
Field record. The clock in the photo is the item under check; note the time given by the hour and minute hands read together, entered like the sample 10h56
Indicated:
7h51
